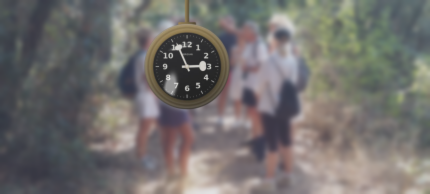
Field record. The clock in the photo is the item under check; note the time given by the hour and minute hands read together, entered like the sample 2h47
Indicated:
2h56
